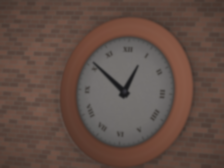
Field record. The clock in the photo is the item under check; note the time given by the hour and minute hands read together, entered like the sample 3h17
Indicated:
12h51
